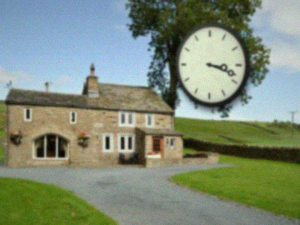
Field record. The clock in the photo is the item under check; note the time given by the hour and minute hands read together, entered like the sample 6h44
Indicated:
3h18
